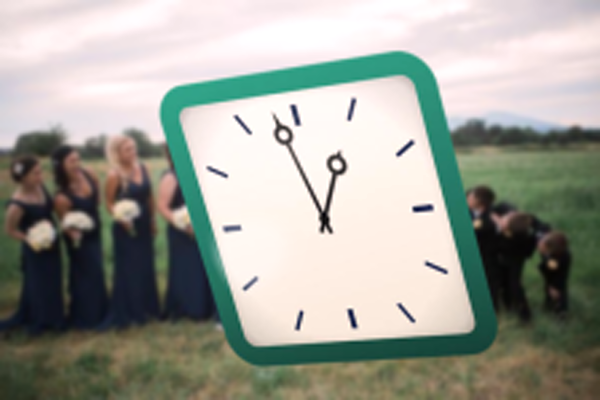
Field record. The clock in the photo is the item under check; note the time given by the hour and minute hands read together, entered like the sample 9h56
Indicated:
12h58
